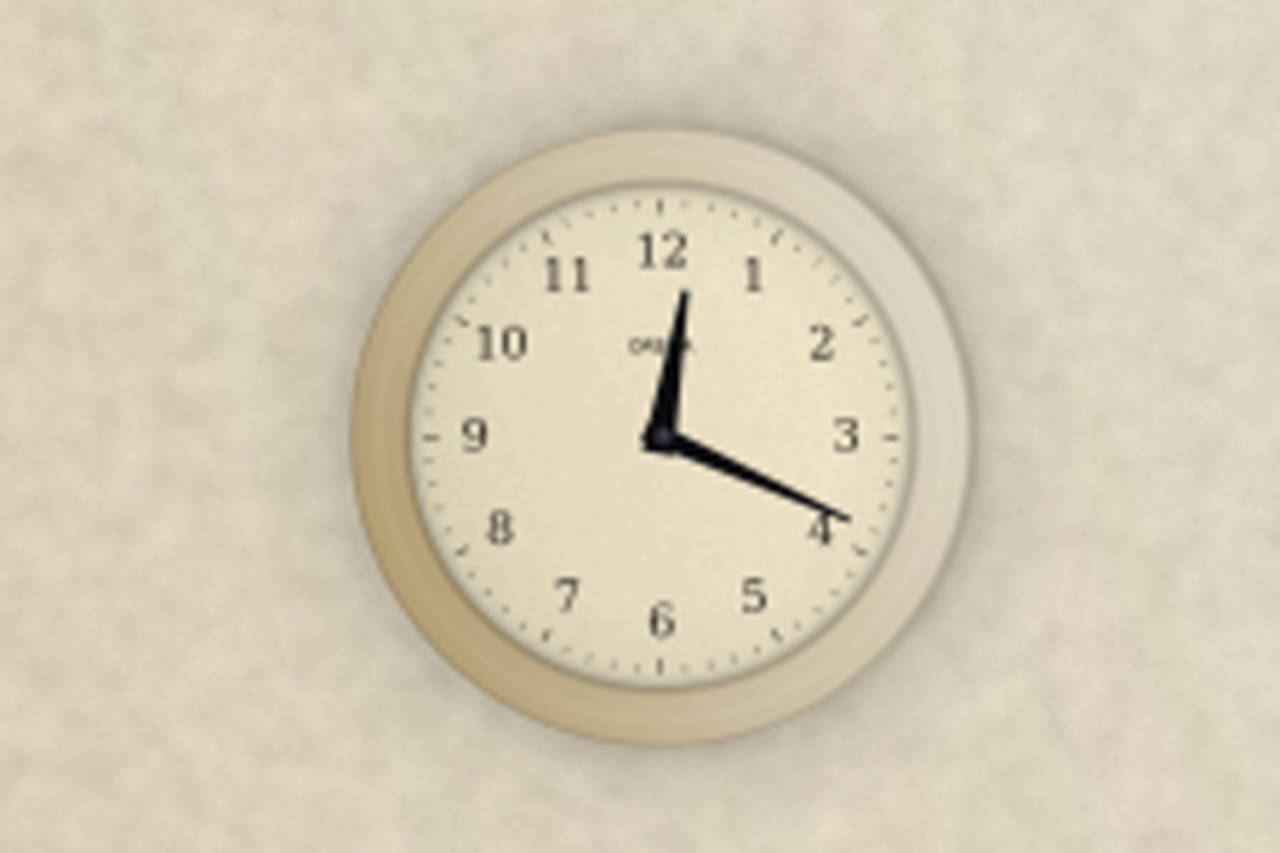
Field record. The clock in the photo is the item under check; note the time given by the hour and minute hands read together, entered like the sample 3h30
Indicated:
12h19
